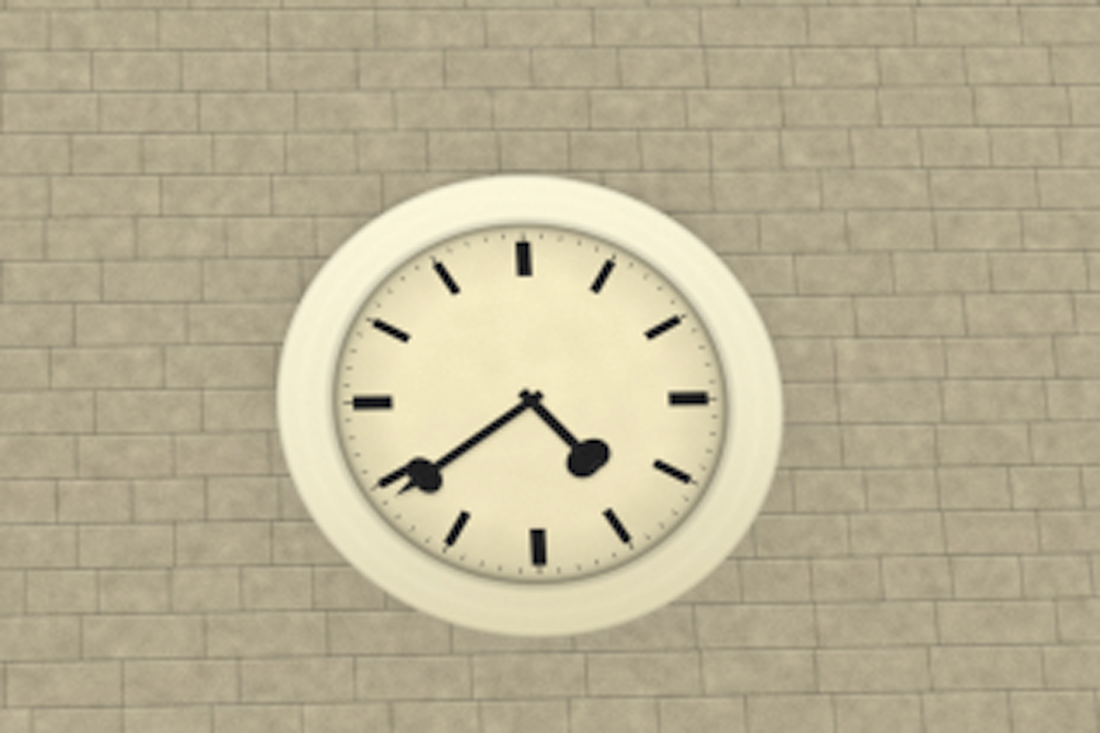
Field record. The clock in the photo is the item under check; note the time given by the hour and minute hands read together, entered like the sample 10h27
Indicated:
4h39
